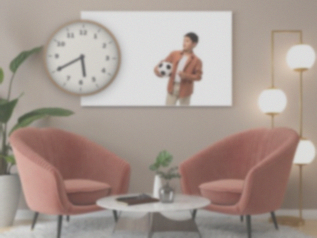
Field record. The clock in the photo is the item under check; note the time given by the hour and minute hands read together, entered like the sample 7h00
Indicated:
5h40
